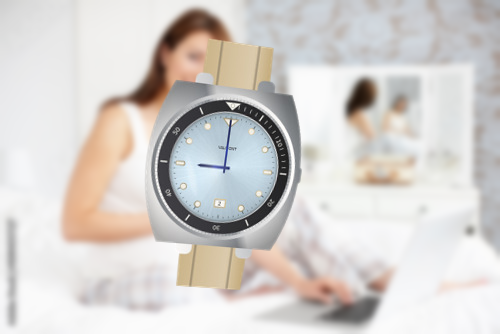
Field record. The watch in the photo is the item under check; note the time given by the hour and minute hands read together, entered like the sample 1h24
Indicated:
9h00
